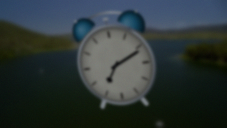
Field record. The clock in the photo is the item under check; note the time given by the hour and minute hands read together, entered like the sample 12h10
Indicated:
7h11
